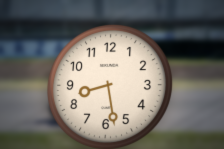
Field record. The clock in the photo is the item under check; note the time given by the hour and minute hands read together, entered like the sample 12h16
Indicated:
8h28
